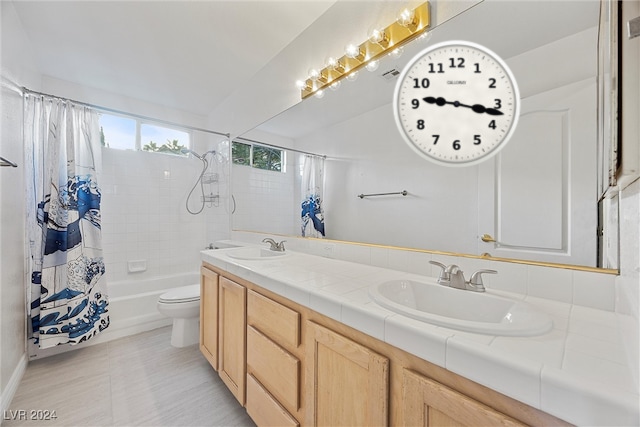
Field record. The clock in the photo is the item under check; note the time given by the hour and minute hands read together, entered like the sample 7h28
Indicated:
9h17
